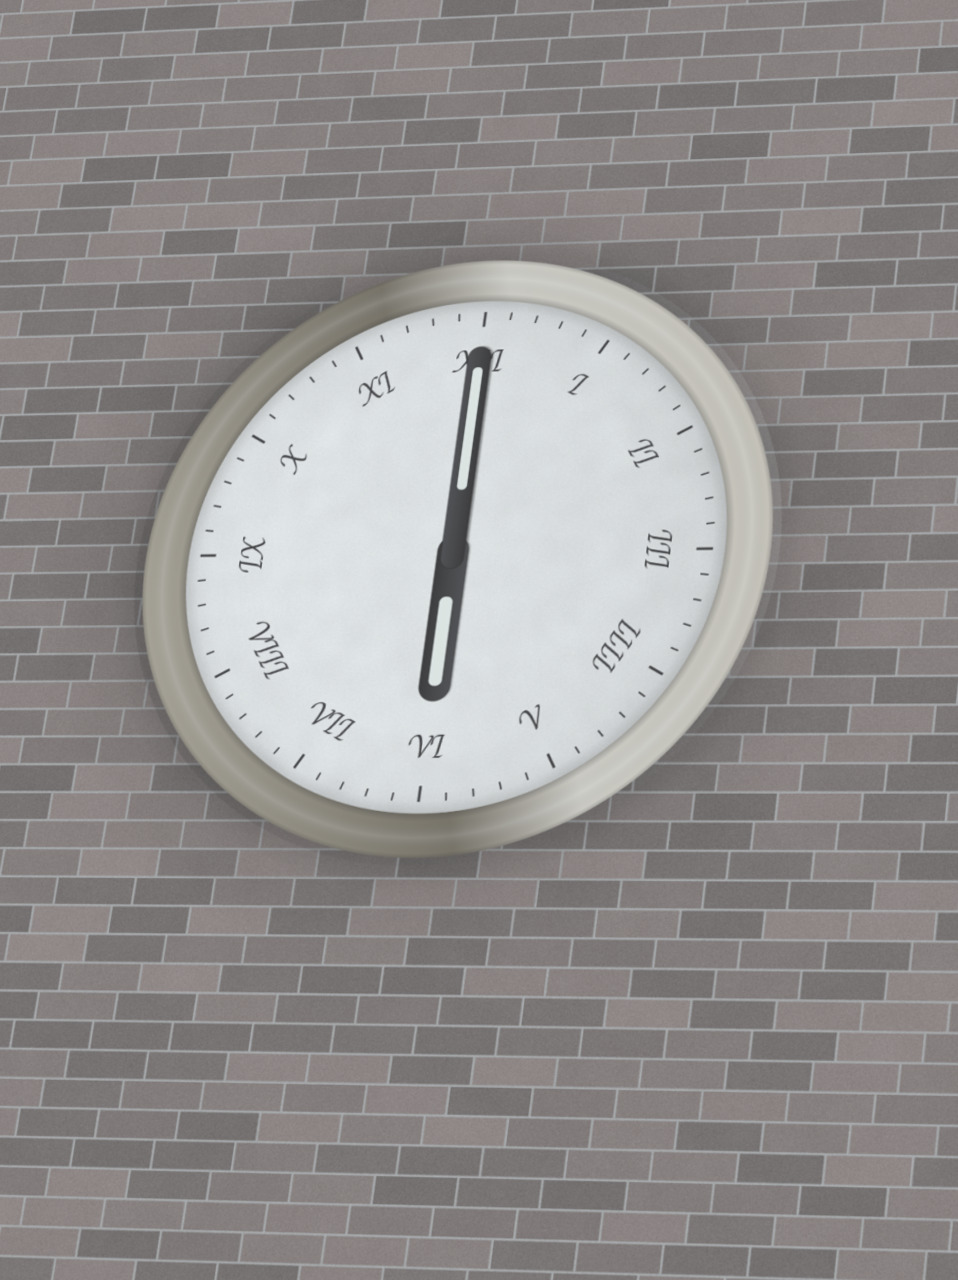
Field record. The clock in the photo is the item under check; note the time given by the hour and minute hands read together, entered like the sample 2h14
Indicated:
6h00
